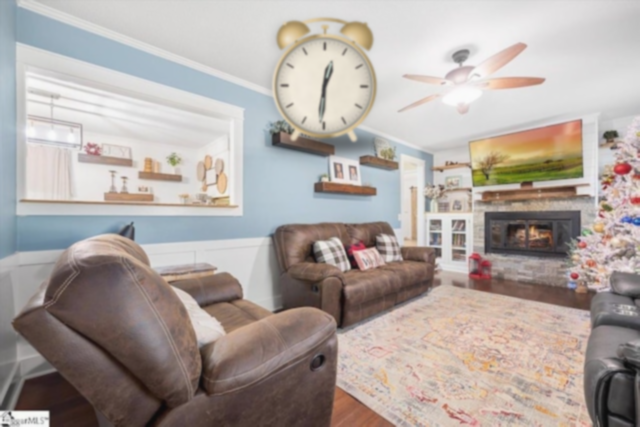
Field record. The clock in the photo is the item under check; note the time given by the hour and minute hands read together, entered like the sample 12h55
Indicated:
12h31
